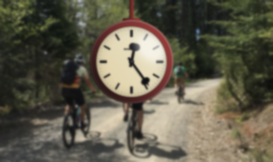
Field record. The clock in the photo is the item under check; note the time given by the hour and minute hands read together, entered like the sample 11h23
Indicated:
12h24
